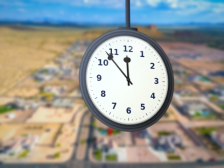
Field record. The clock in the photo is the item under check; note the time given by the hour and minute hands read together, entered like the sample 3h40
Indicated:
11h53
